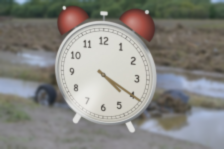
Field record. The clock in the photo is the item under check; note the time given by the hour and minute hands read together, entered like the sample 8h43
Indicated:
4h20
